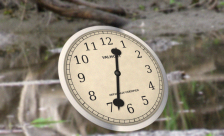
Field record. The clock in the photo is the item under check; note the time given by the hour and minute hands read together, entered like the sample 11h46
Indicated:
12h33
